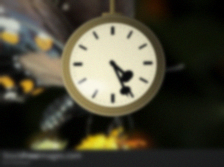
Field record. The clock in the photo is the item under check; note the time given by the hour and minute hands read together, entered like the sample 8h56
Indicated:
4h26
